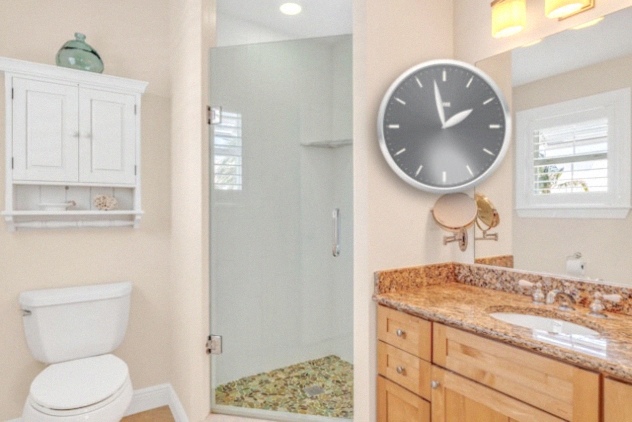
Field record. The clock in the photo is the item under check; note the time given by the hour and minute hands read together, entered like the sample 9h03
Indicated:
1h58
